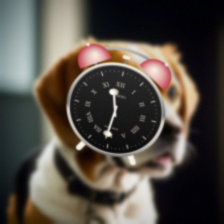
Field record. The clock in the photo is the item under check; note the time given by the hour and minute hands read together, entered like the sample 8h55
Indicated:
11h31
